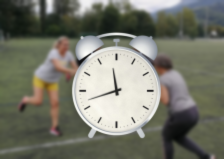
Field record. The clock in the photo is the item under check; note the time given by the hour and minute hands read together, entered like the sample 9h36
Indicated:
11h42
